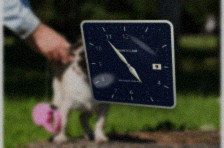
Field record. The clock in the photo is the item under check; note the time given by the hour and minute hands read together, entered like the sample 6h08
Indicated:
4h54
